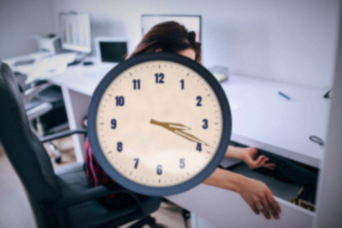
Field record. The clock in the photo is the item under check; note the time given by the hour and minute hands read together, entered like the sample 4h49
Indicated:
3h19
